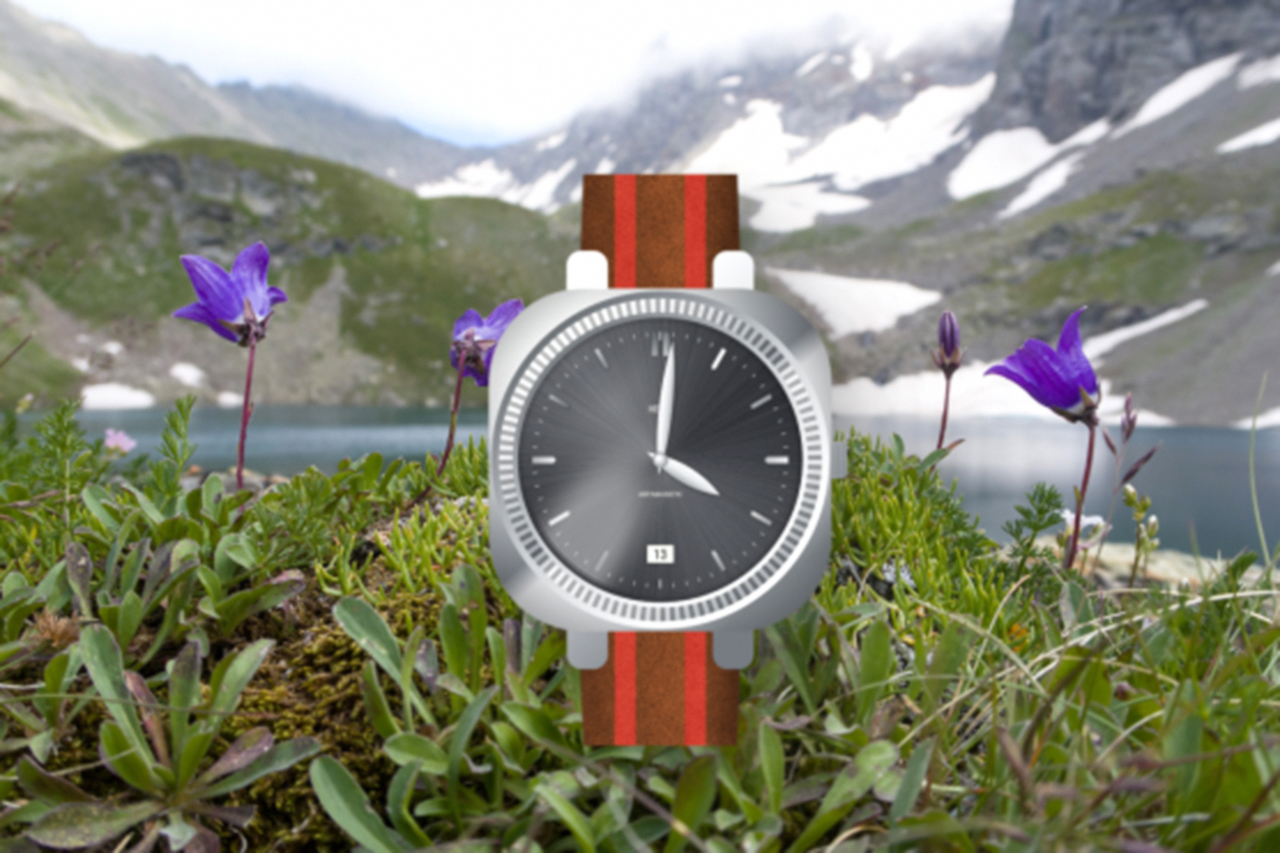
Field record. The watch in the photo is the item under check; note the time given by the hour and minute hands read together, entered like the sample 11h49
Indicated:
4h01
